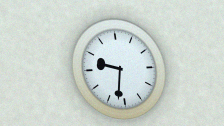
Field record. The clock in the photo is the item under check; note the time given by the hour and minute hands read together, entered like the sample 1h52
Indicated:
9h32
